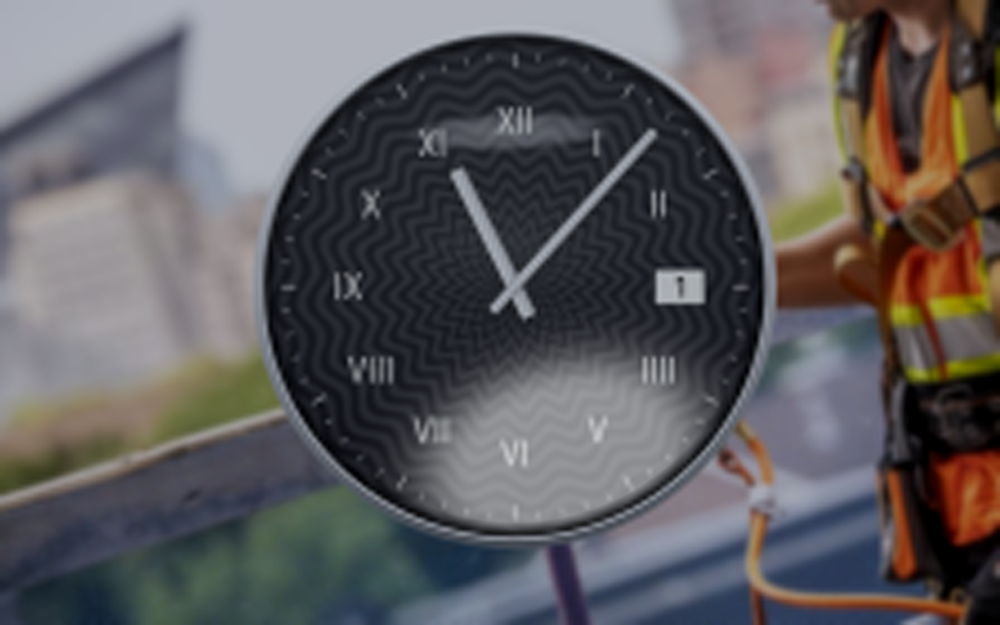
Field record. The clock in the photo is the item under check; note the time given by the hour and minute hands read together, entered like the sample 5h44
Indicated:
11h07
